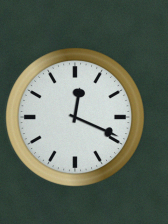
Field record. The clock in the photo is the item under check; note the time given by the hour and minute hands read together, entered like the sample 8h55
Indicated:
12h19
